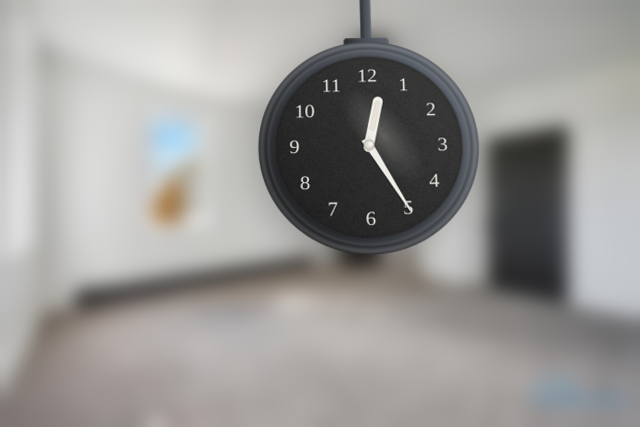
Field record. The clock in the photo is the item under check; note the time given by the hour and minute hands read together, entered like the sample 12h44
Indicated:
12h25
